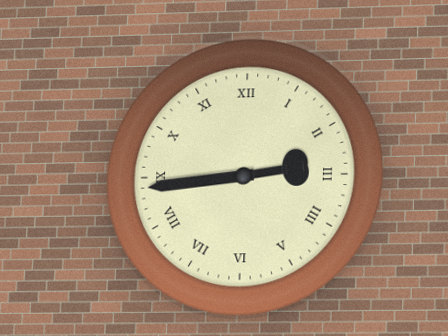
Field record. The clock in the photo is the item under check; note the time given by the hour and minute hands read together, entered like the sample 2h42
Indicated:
2h44
